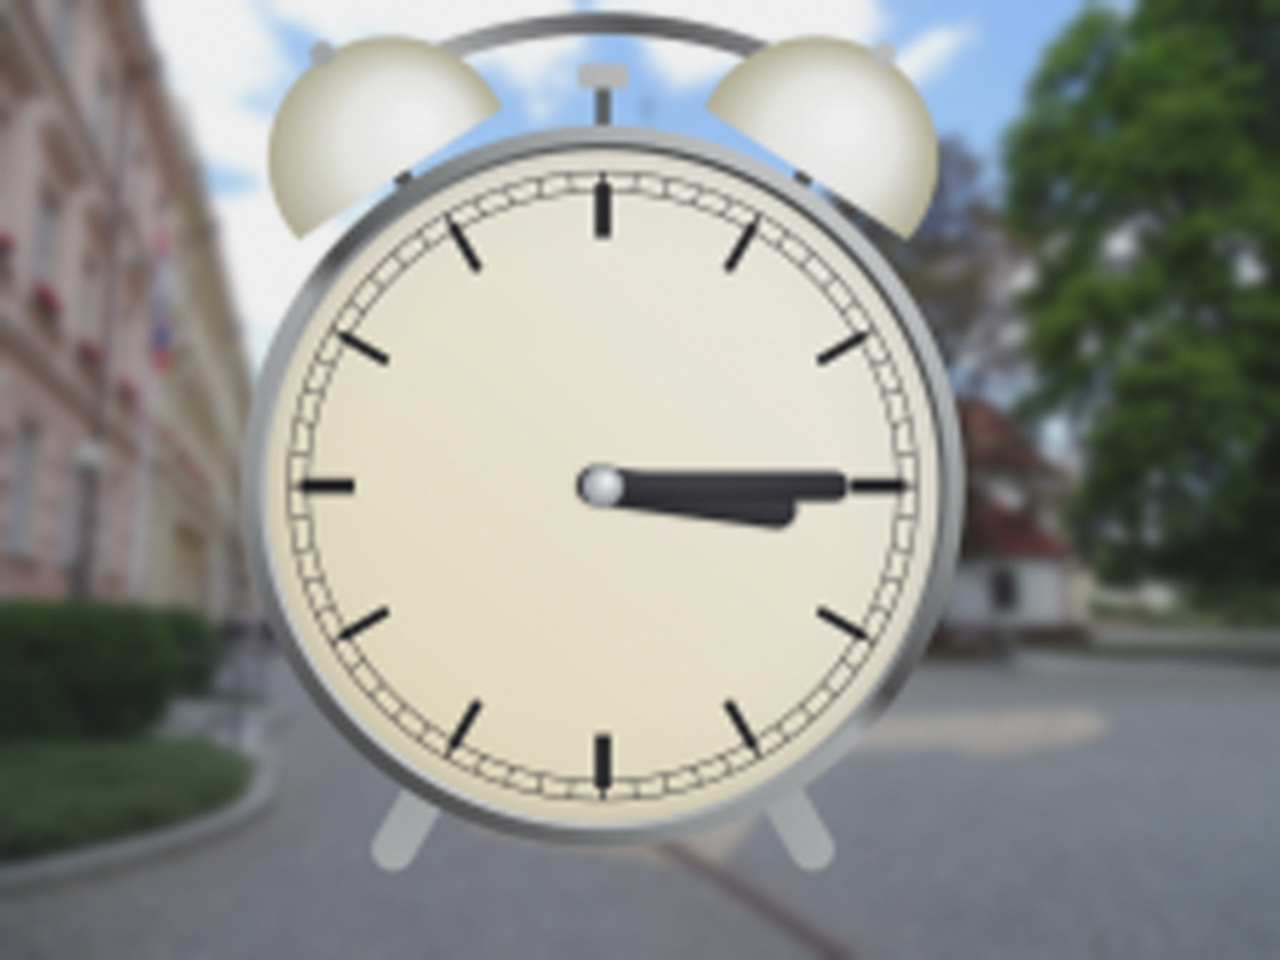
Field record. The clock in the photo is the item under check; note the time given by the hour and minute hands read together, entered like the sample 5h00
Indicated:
3h15
